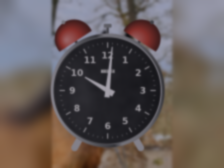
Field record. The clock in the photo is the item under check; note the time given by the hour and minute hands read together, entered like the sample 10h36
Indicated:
10h01
